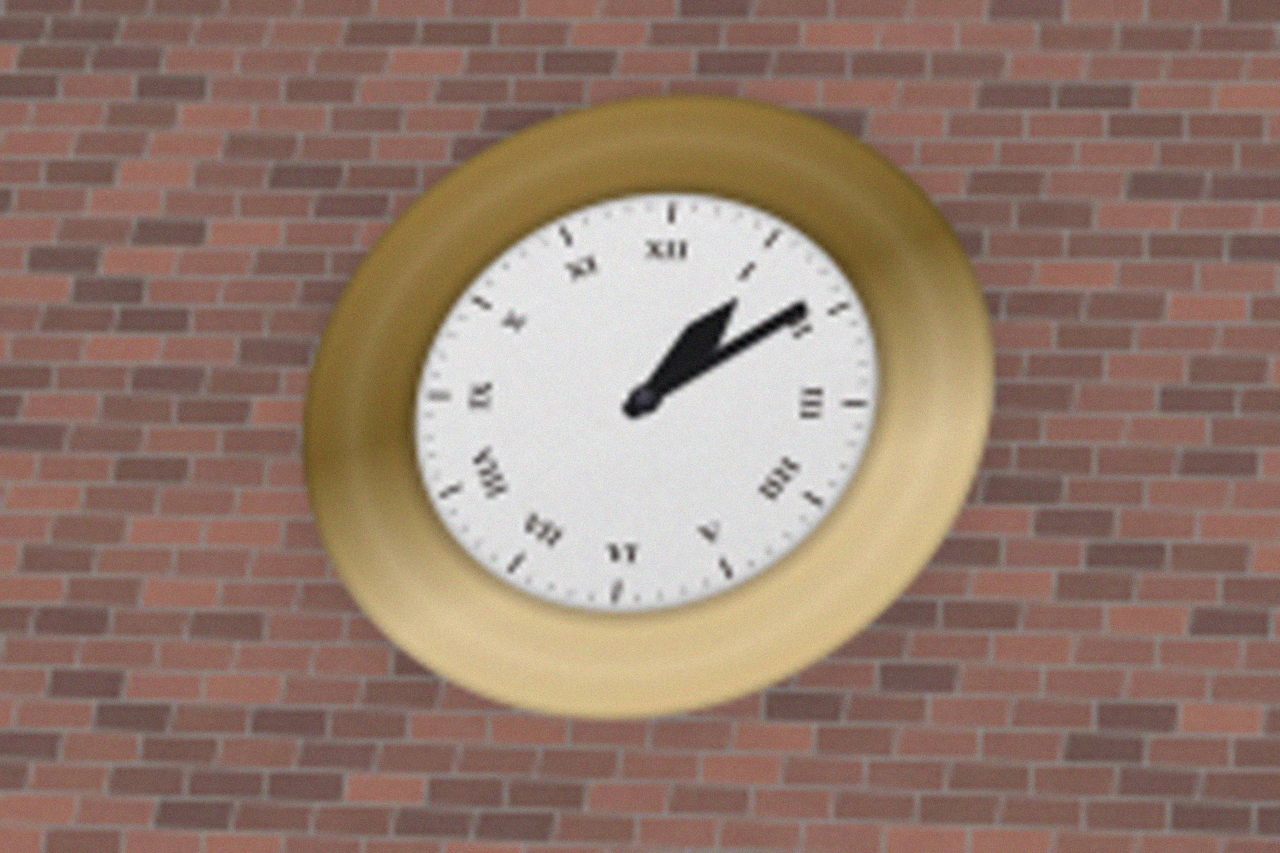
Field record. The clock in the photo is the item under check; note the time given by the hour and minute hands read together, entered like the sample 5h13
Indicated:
1h09
